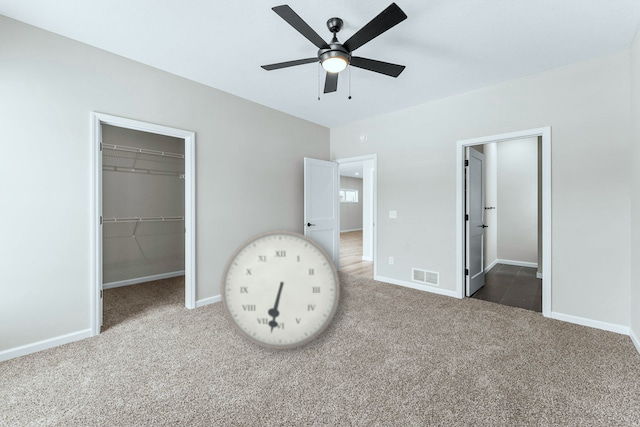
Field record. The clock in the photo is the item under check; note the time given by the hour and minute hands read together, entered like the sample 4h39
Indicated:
6h32
